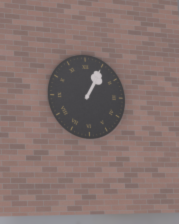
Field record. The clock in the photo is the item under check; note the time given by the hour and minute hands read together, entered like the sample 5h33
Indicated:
1h05
